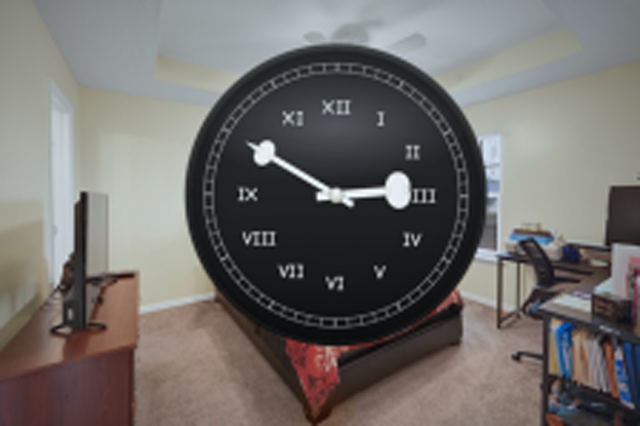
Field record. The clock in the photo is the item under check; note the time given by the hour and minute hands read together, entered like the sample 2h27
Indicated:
2h50
